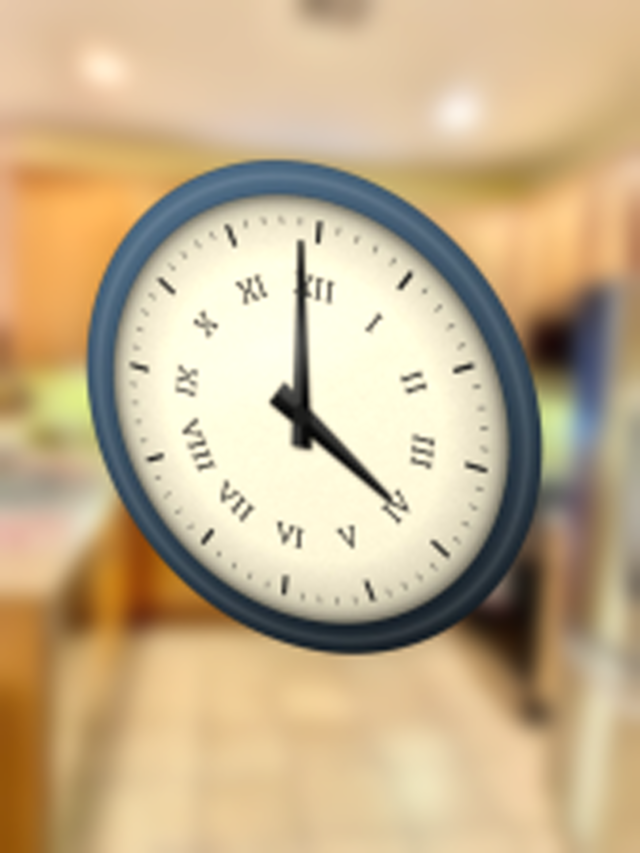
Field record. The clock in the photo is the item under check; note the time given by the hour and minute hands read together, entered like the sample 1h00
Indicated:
3h59
